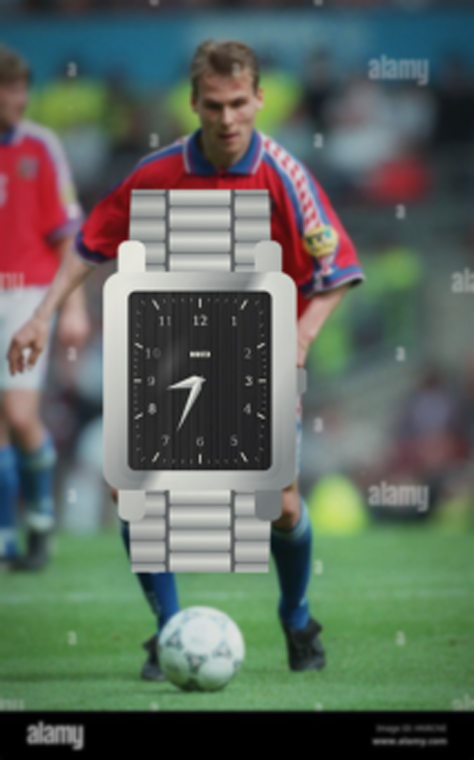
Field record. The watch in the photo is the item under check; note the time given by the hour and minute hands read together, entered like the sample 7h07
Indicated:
8h34
